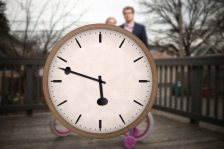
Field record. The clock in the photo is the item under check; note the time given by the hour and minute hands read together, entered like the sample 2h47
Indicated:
5h48
